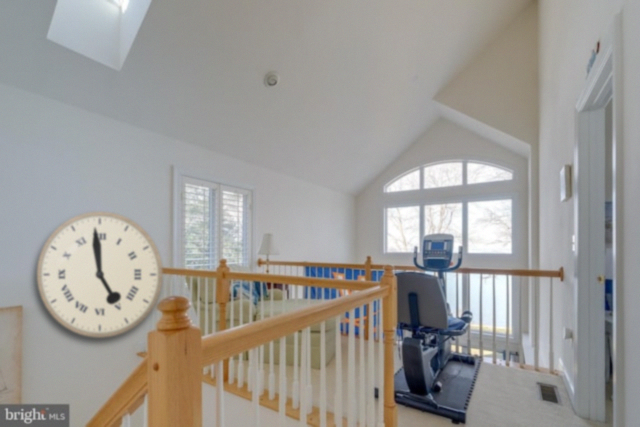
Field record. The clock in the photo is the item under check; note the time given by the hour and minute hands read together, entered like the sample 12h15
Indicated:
4h59
